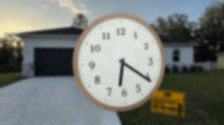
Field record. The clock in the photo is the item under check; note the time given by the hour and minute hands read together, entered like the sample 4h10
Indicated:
6h21
